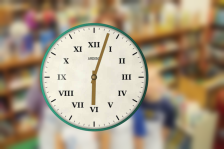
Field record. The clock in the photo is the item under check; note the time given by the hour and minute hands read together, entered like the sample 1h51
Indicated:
6h03
